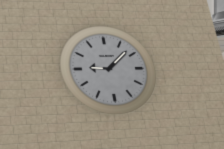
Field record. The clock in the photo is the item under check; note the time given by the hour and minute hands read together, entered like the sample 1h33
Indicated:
9h08
